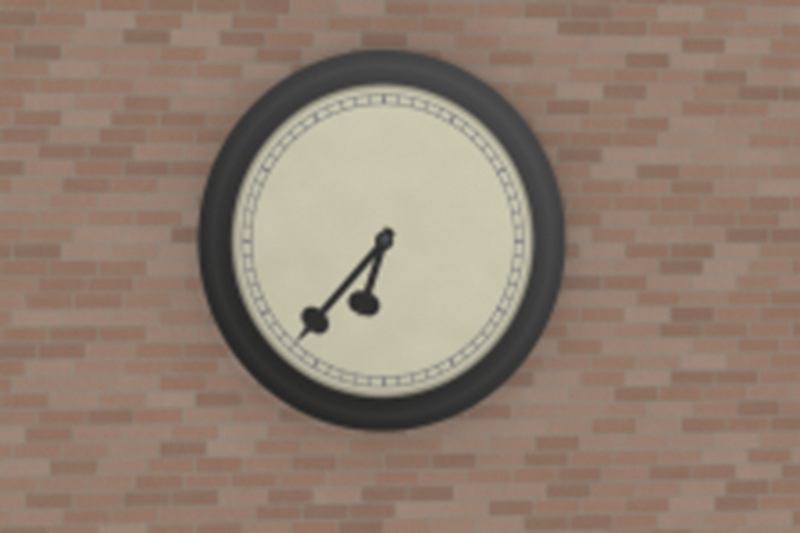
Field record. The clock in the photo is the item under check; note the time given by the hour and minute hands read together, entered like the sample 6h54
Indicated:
6h37
